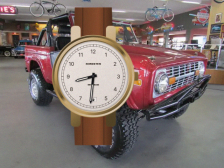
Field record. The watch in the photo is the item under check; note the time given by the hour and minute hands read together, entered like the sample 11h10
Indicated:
8h31
